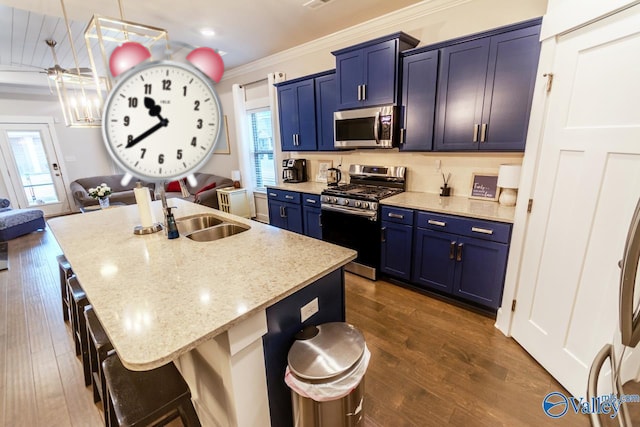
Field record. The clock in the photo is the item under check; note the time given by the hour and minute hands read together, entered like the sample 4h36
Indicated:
10h39
